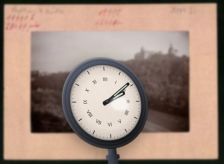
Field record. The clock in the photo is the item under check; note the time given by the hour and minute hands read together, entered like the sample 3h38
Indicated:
2h09
